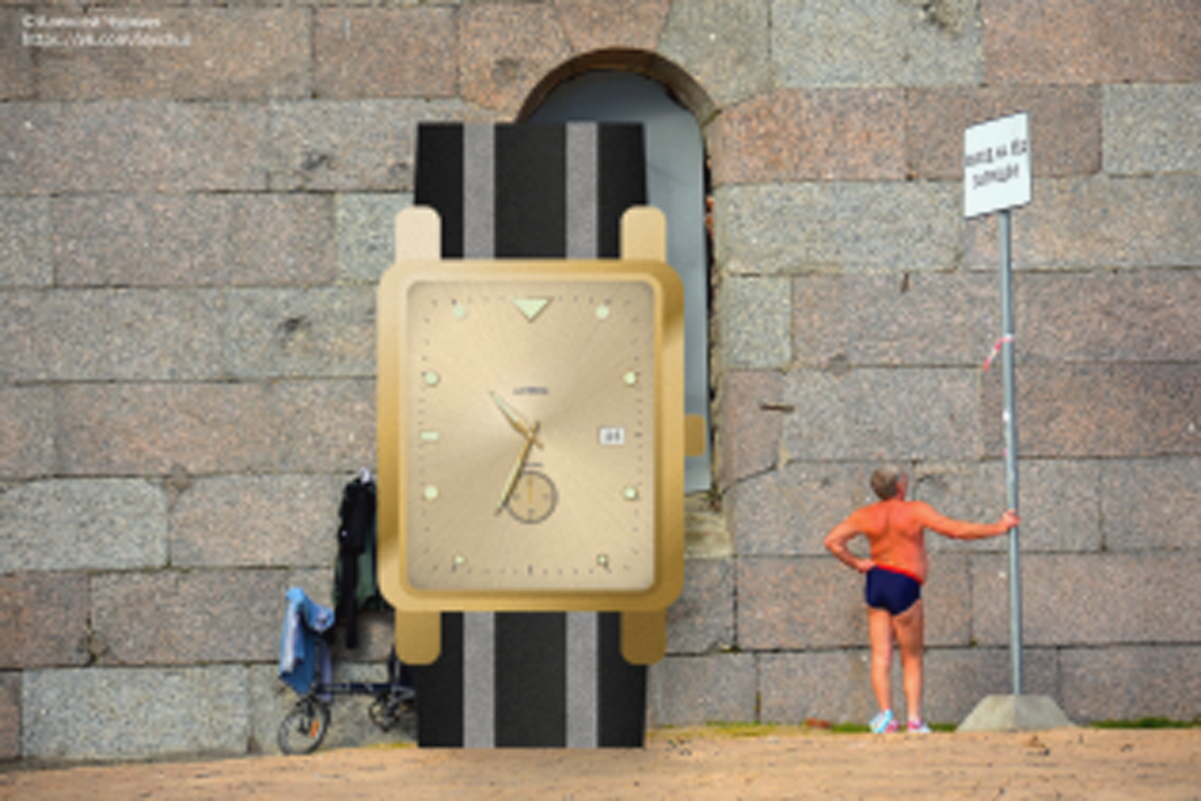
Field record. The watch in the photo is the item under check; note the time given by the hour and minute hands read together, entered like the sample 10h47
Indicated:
10h34
